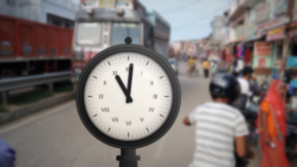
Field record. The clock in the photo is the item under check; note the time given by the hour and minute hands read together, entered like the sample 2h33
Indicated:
11h01
